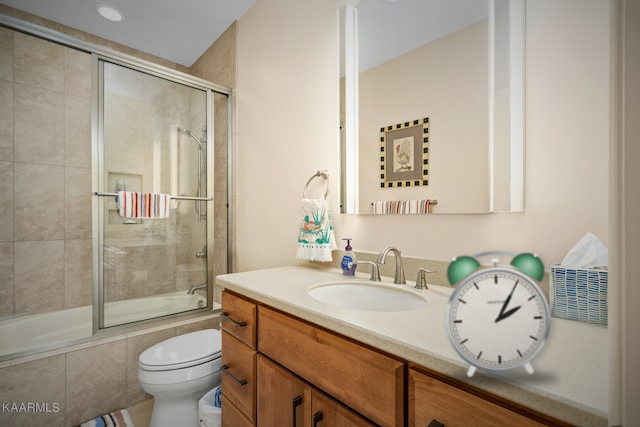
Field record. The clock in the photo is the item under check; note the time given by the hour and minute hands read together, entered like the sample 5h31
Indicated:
2h05
